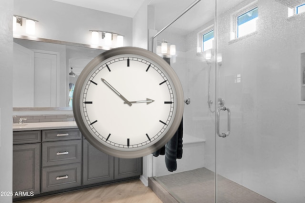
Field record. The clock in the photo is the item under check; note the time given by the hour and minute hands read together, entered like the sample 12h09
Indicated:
2h52
